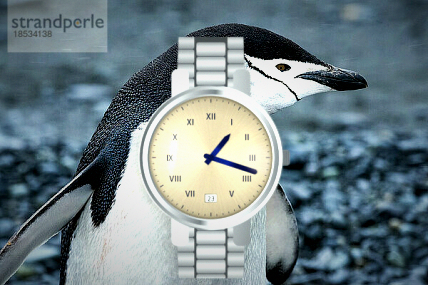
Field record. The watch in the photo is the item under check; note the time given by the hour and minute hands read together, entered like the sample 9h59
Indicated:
1h18
